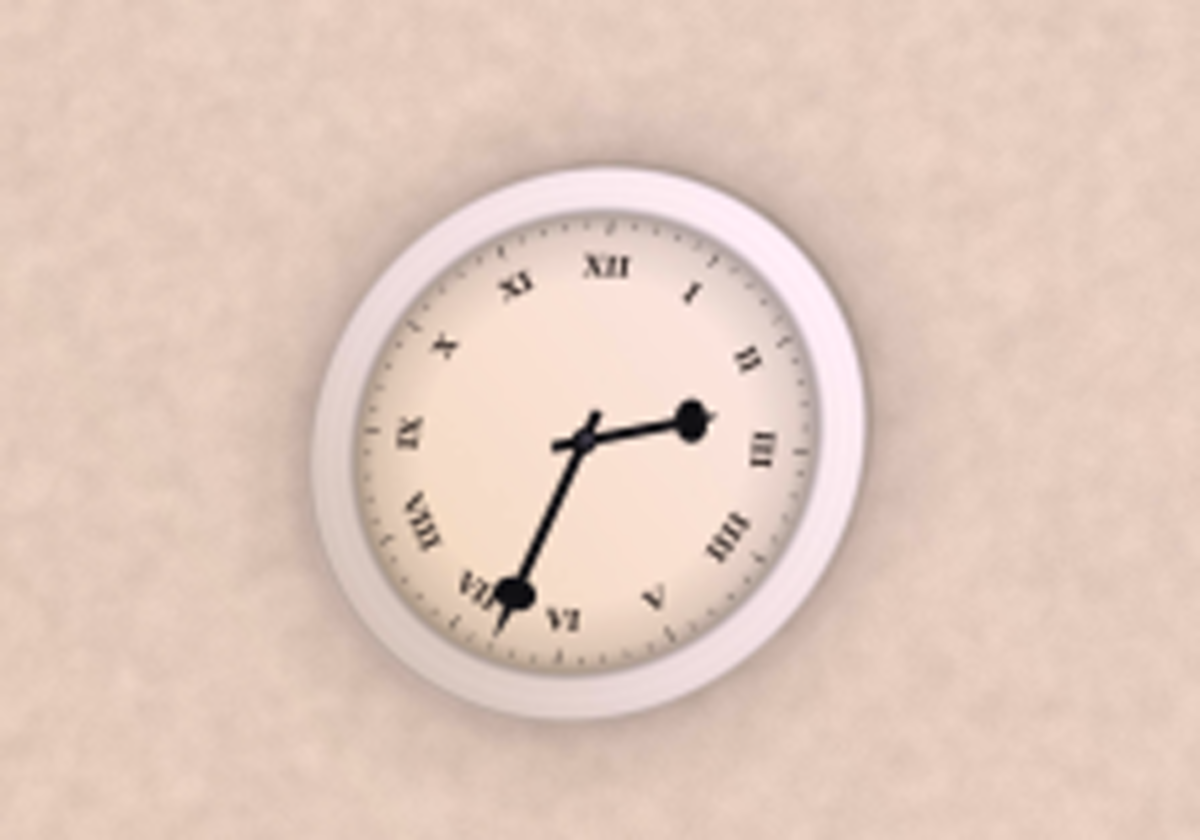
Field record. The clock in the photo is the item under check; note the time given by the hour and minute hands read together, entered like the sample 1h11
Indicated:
2h33
